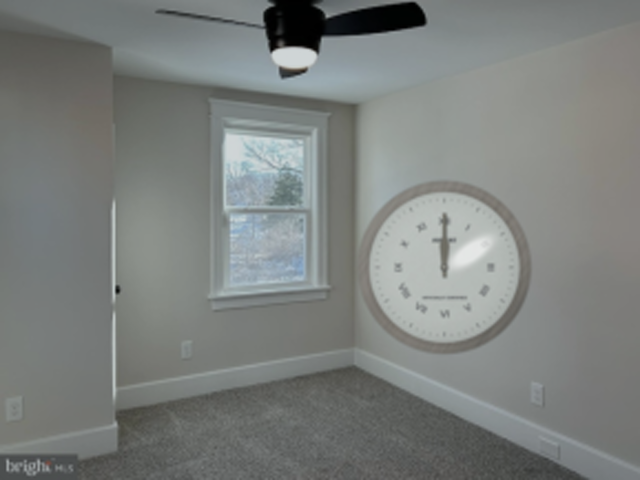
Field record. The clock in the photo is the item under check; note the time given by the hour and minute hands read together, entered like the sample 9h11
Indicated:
12h00
